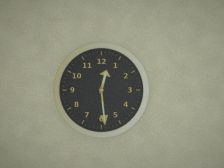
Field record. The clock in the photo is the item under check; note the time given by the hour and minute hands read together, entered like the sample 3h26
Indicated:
12h29
